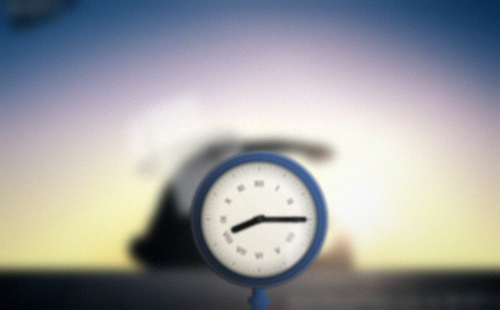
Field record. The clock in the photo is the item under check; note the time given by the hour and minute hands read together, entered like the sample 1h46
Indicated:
8h15
